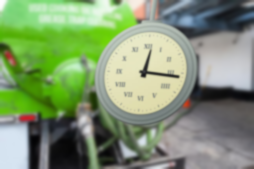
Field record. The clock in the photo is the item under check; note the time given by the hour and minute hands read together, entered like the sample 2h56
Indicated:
12h16
